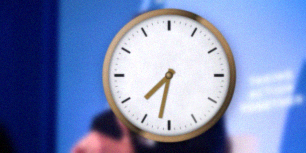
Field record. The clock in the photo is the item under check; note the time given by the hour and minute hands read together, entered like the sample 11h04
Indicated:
7h32
